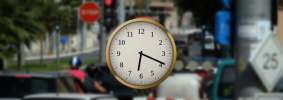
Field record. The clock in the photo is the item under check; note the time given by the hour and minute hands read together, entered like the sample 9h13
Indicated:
6h19
